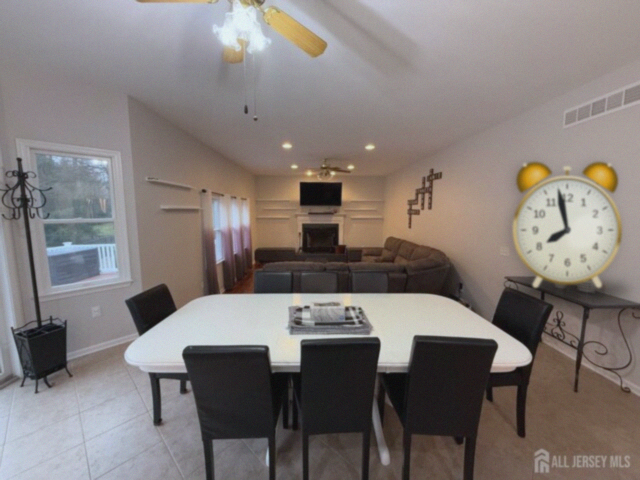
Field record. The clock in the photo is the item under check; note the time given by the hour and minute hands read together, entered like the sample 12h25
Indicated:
7h58
